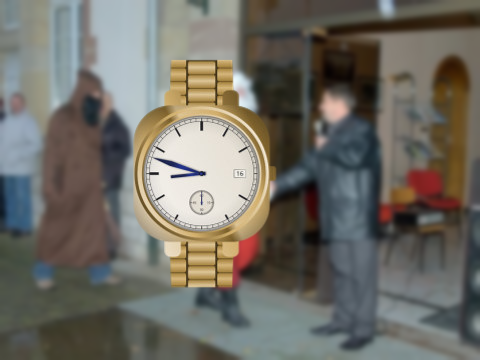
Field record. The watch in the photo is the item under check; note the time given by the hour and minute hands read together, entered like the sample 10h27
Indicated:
8h48
